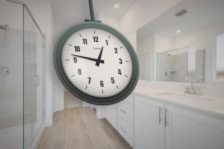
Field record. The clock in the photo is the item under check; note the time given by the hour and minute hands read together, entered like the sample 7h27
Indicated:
12h47
